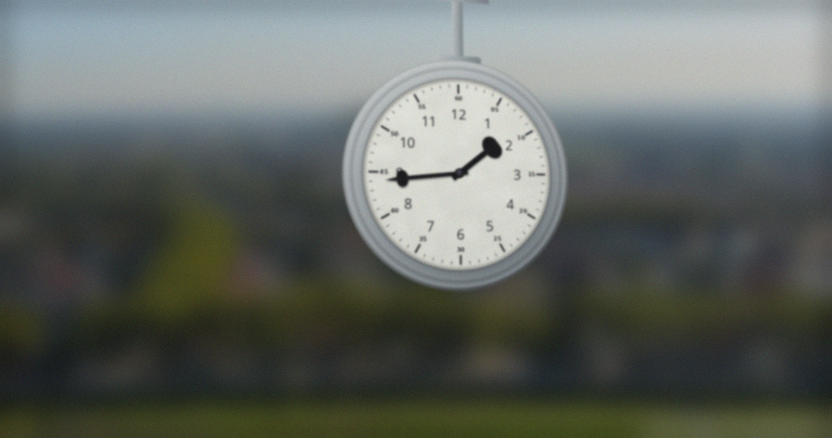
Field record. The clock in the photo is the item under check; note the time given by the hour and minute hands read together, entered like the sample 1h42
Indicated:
1h44
